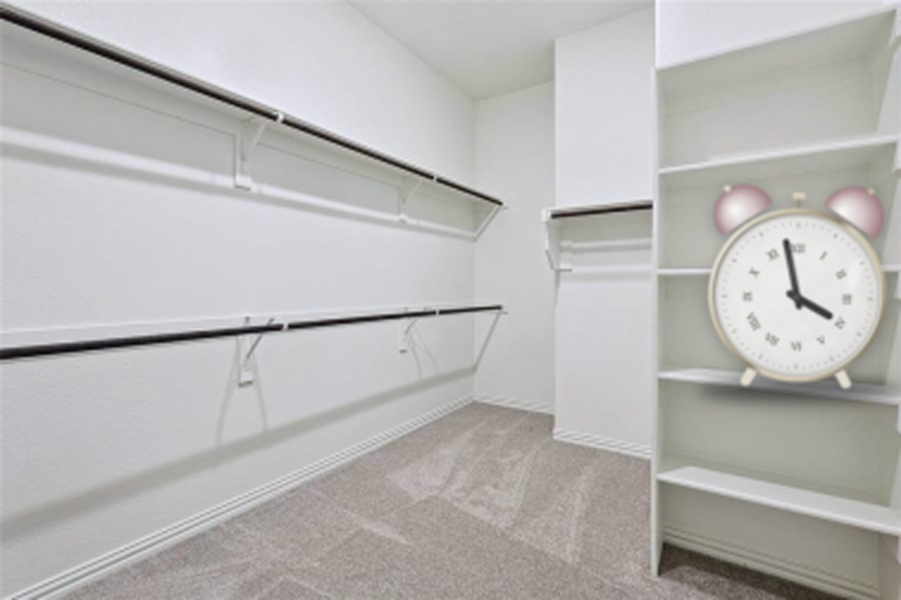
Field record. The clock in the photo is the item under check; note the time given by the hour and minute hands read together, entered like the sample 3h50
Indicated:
3h58
